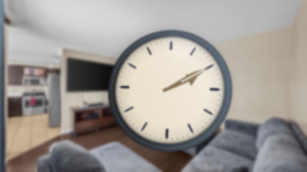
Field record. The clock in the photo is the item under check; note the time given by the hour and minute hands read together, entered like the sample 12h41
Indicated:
2h10
